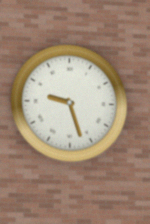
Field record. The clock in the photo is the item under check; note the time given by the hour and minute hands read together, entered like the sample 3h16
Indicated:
9h27
